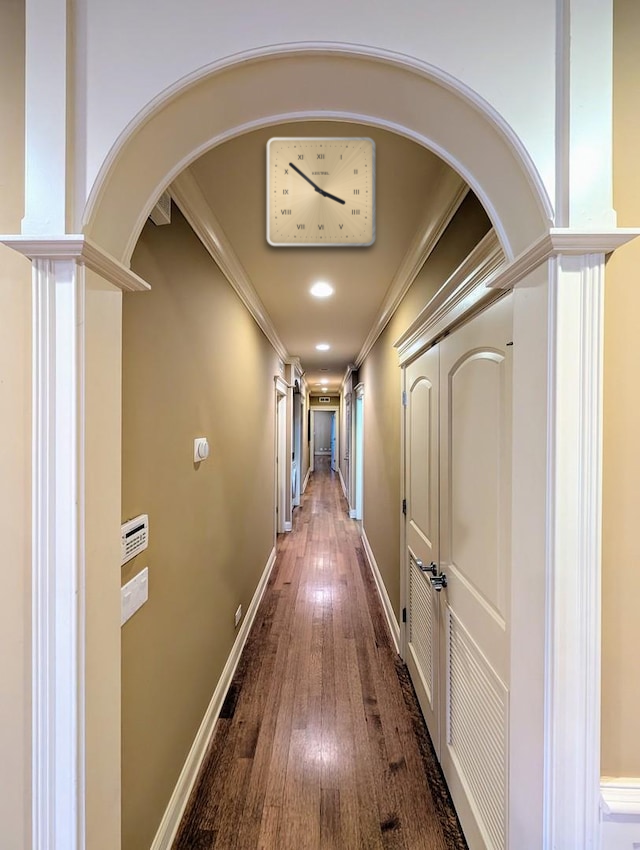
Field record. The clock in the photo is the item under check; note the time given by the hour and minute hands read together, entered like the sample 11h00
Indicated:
3h52
